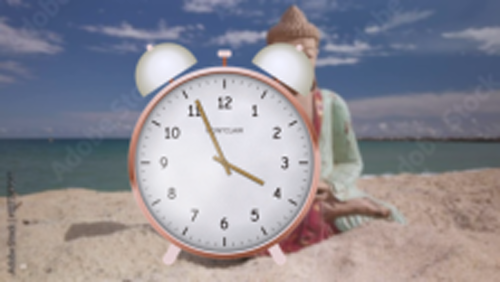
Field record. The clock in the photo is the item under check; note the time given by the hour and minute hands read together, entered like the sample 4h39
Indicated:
3h56
